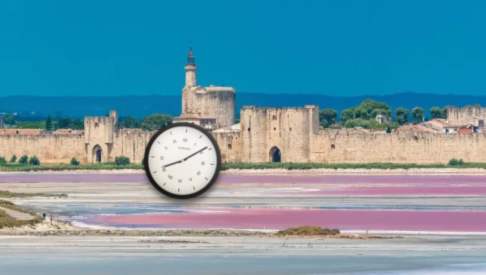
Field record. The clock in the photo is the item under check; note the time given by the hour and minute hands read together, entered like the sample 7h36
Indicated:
8h09
